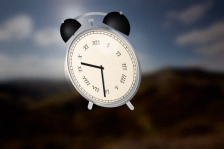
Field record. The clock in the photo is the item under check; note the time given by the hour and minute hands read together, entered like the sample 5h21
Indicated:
9h31
